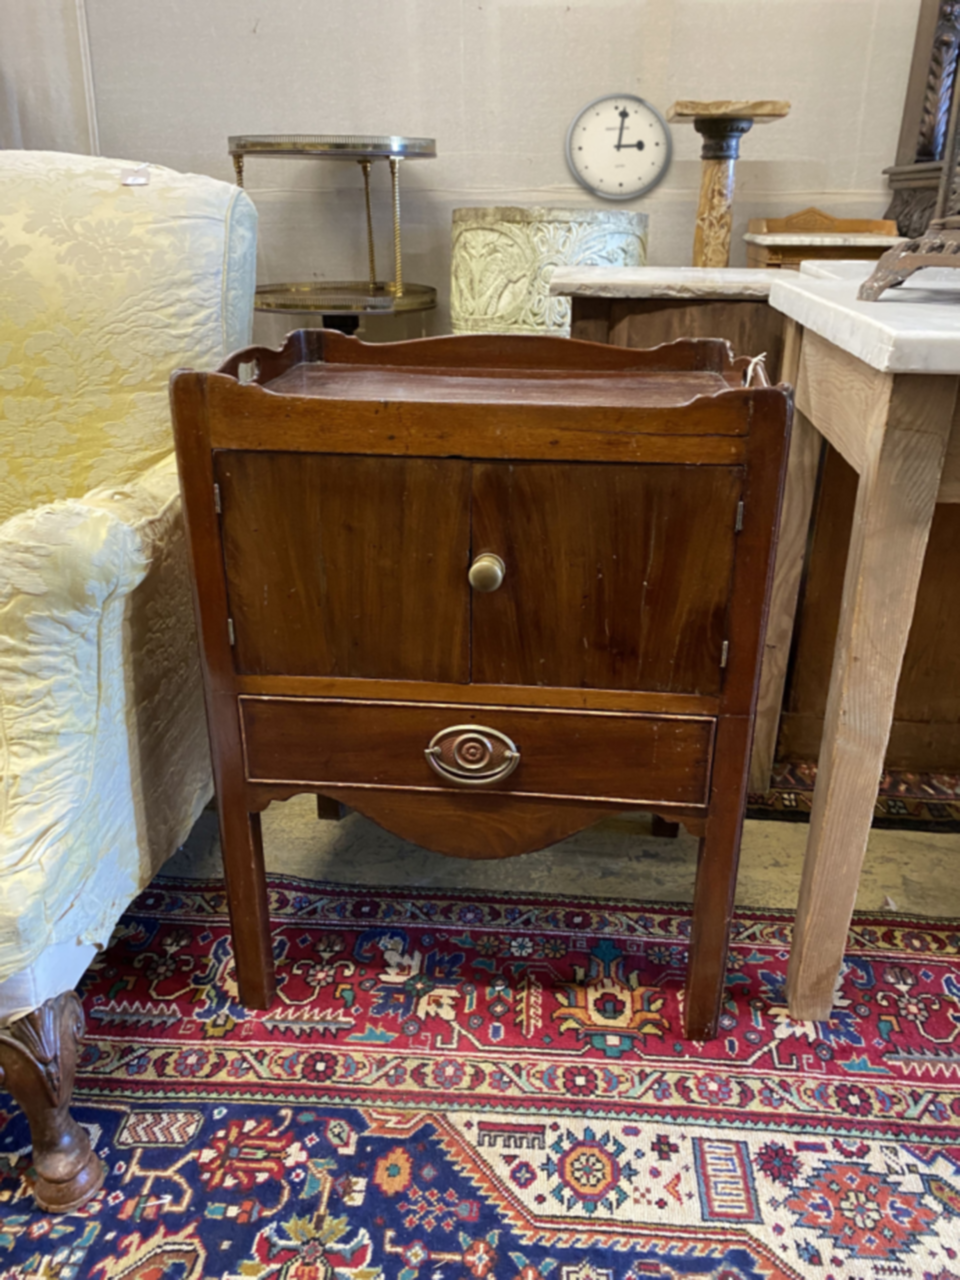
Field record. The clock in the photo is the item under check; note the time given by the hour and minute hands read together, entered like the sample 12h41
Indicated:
3h02
